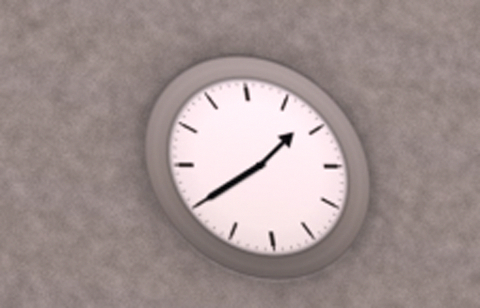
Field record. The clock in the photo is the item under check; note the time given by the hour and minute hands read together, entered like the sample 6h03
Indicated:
1h40
